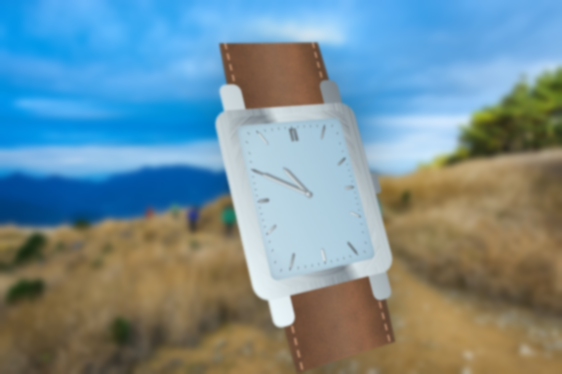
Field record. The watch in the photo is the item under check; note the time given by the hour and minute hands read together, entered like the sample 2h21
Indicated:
10h50
